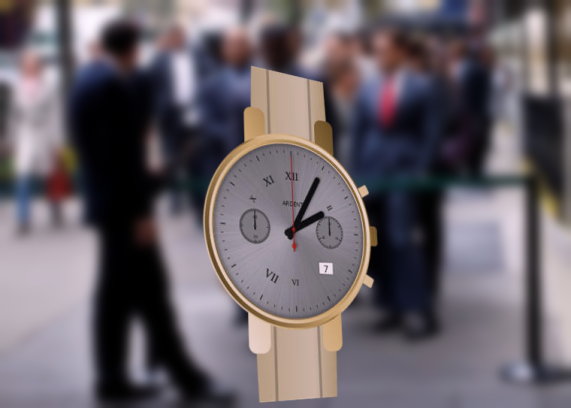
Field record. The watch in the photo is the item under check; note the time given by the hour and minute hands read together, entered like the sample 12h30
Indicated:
2h05
